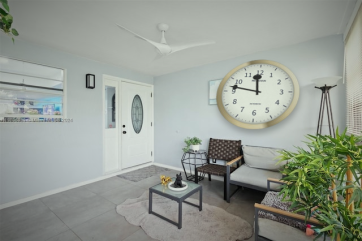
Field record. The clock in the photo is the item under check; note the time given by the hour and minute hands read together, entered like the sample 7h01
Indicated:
11h47
